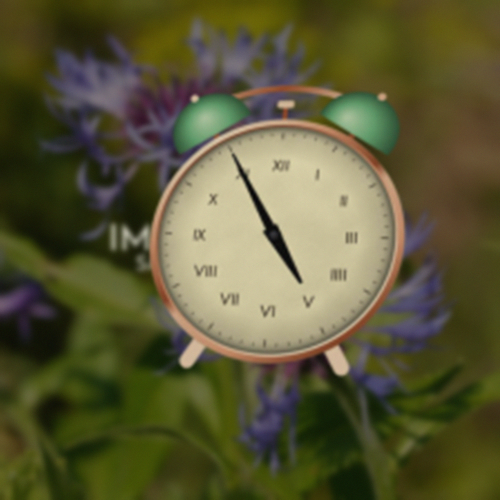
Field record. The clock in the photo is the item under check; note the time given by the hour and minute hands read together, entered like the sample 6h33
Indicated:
4h55
